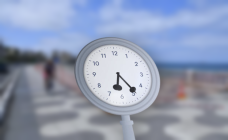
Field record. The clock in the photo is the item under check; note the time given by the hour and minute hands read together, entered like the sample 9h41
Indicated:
6h24
